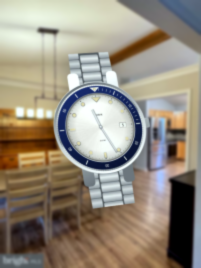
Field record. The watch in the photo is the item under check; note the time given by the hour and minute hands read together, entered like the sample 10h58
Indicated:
11h26
